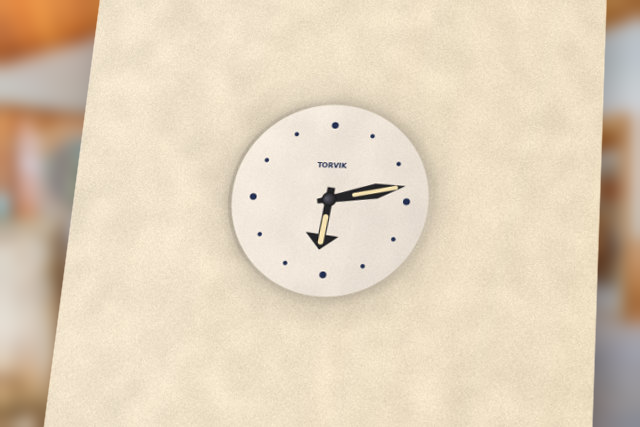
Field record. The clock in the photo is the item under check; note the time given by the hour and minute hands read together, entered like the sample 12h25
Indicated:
6h13
